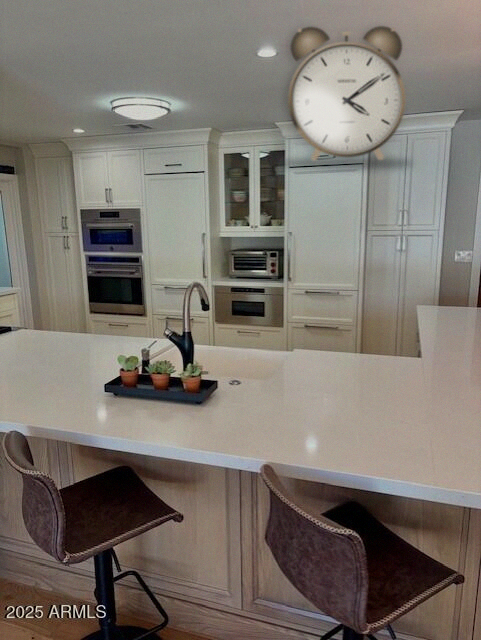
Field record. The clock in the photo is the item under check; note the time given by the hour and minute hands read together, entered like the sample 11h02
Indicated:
4h09
